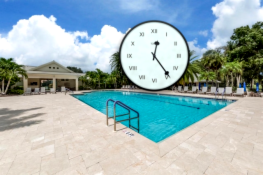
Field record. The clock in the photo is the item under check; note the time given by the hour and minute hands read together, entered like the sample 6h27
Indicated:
12h24
